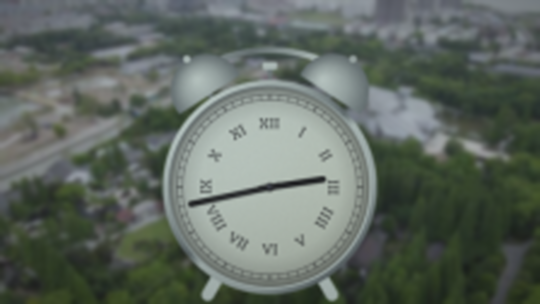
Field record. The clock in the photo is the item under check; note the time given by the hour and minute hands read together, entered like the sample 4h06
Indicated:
2h43
